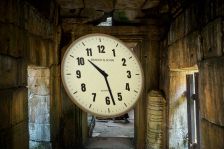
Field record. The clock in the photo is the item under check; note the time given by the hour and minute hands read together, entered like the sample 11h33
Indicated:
10h28
